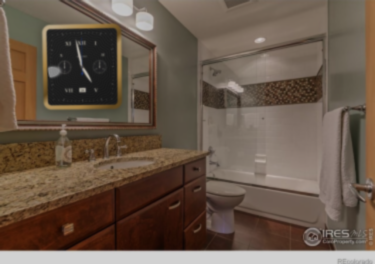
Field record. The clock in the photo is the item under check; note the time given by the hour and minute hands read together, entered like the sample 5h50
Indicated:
4h58
